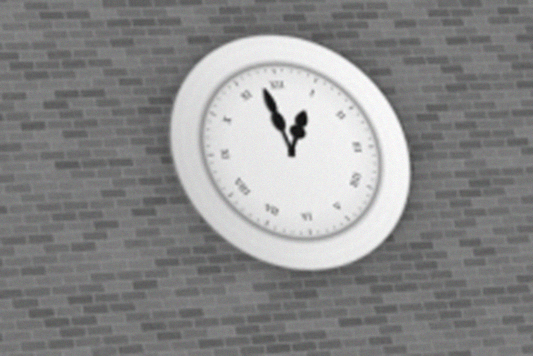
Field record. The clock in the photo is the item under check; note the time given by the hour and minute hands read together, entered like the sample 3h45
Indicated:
12h58
